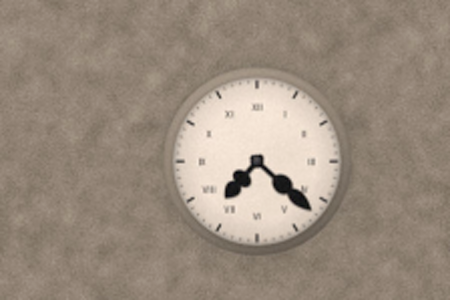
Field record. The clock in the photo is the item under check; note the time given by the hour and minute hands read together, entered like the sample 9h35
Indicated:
7h22
